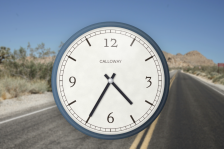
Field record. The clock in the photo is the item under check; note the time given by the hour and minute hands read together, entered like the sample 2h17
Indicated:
4h35
